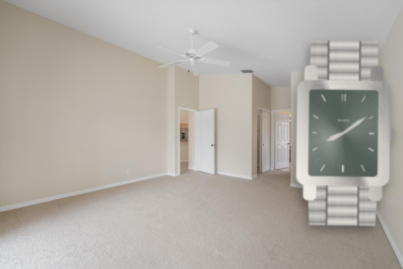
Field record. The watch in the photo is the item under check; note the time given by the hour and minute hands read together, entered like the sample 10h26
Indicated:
8h09
